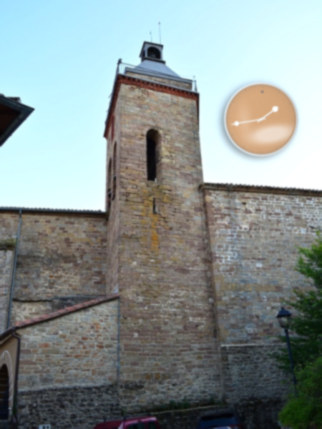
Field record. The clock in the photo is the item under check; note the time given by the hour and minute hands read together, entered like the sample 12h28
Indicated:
1h43
